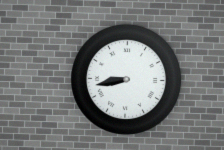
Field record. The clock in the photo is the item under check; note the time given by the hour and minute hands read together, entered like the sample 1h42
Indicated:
8h43
